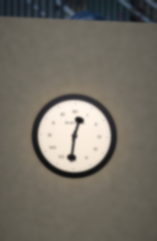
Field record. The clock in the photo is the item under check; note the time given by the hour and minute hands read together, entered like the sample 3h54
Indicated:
12h31
